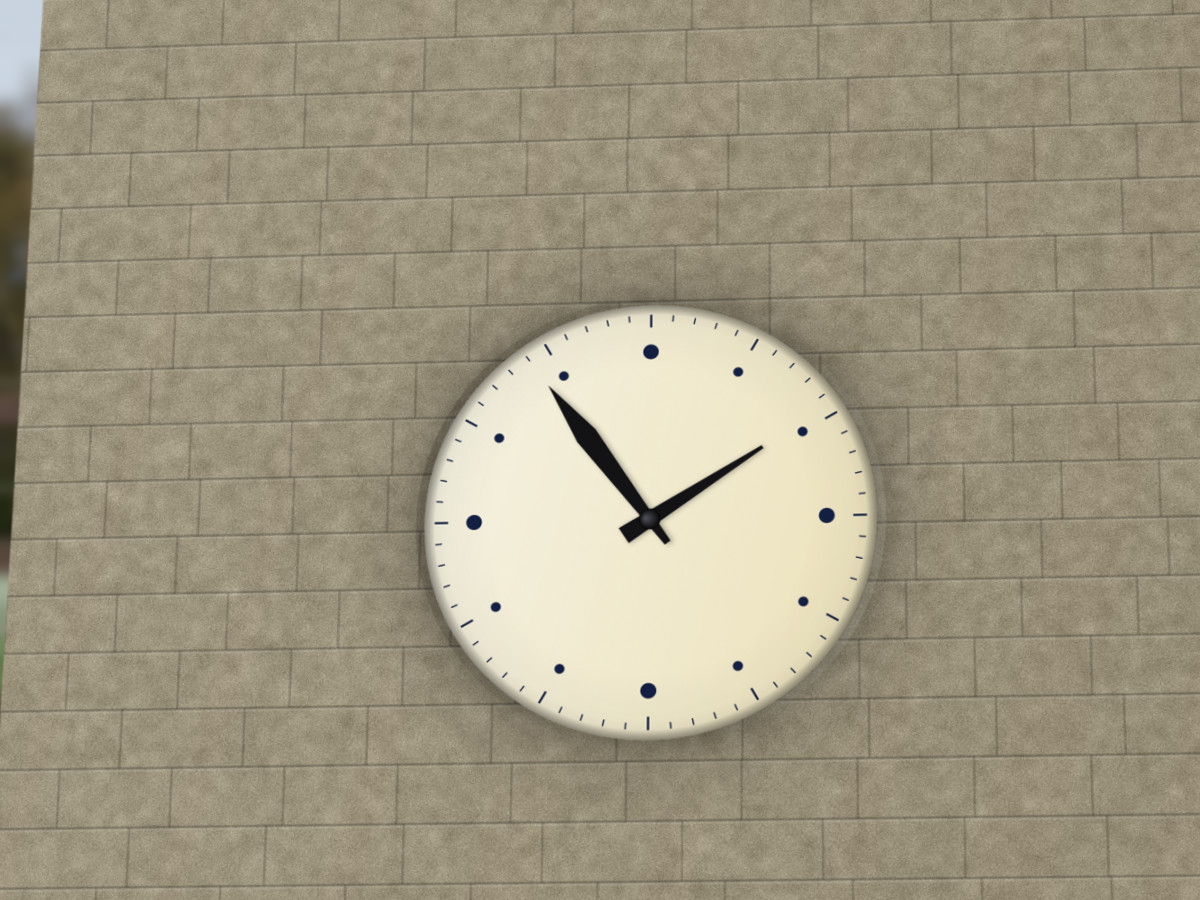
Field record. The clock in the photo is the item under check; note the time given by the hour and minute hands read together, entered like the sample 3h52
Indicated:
1h54
